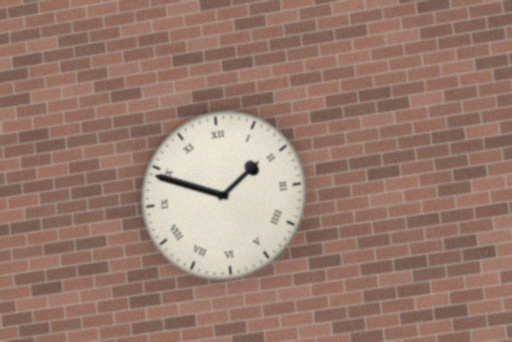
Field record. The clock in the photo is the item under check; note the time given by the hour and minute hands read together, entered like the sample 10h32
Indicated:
1h49
